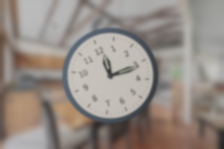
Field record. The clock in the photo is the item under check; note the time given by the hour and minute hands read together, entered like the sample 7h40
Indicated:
12h16
